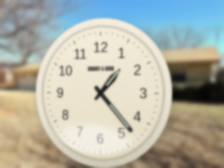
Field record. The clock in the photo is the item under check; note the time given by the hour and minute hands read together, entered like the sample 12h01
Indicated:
1h23
